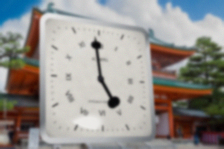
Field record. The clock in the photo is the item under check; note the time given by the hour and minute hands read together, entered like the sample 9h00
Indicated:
4h59
